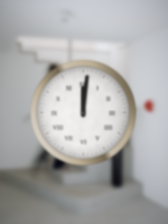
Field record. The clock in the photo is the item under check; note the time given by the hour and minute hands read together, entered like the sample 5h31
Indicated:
12h01
